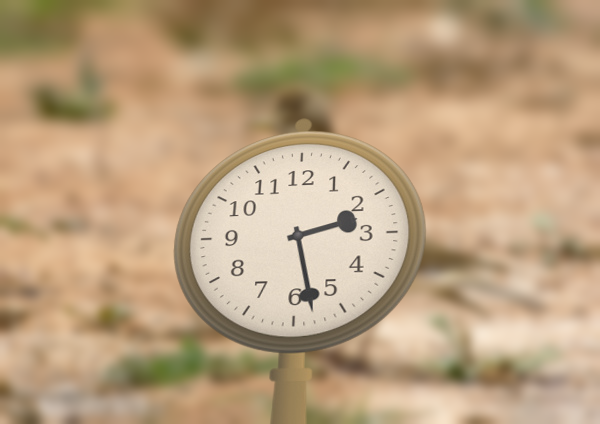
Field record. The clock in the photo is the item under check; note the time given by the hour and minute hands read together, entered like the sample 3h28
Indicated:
2h28
